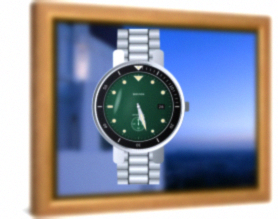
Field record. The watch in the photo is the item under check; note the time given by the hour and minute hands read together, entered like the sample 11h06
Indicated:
5h27
